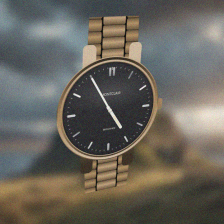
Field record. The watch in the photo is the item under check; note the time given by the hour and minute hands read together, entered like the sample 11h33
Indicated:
4h55
